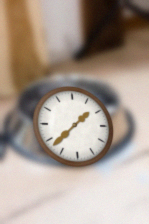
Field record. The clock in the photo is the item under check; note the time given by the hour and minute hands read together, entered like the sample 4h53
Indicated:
1h38
